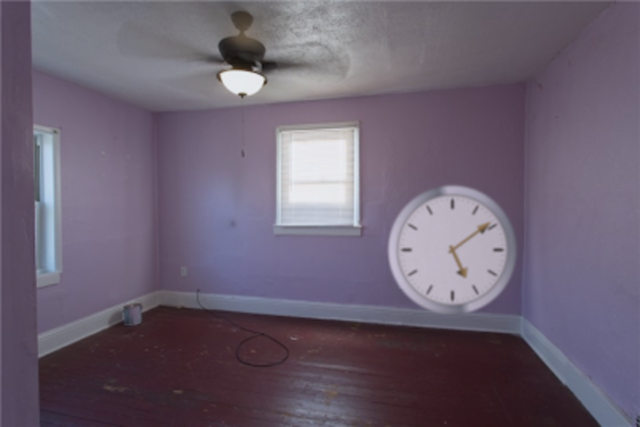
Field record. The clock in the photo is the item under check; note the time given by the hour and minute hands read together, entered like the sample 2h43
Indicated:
5h09
